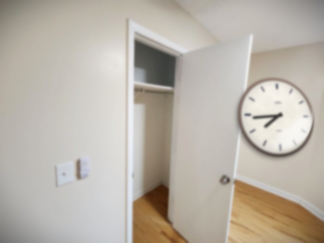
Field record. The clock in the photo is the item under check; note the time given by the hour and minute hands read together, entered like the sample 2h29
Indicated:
7h44
